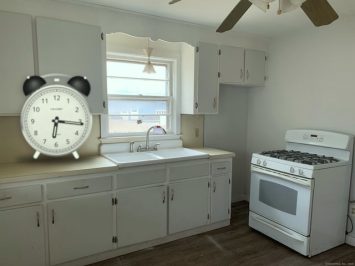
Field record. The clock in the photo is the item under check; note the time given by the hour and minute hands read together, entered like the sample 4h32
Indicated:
6h16
